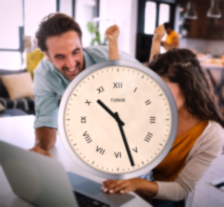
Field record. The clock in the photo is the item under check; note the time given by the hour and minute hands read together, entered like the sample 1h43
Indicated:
10h27
